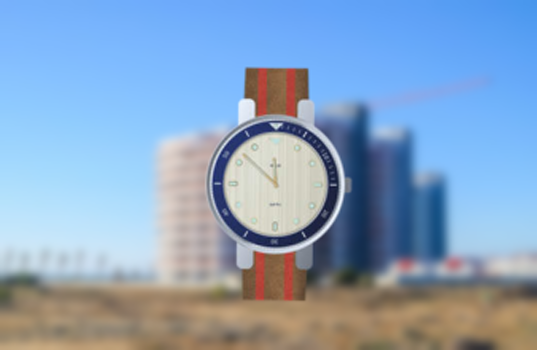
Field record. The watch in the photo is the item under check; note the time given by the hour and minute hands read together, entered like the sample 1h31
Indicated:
11h52
